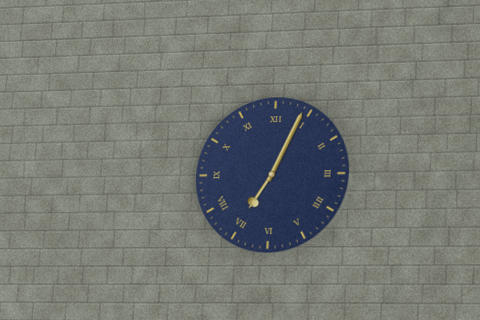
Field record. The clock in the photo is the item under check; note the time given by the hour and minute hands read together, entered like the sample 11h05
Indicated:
7h04
